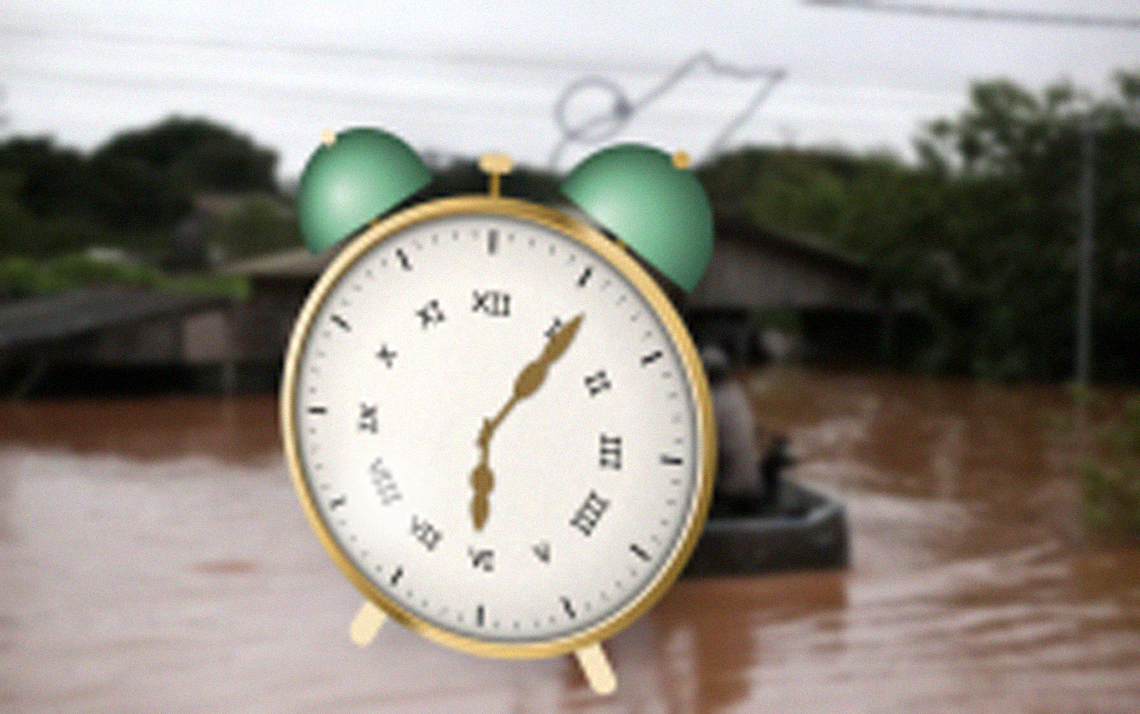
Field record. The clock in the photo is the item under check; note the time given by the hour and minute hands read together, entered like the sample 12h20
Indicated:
6h06
